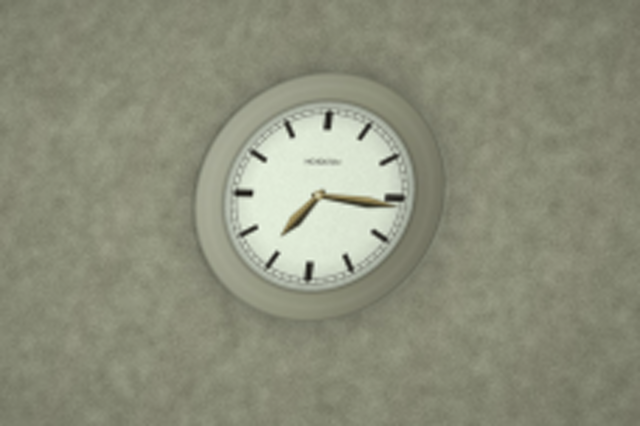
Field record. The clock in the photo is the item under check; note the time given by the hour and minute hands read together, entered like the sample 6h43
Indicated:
7h16
